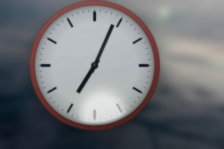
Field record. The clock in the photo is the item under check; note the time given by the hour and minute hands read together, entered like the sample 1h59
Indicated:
7h04
